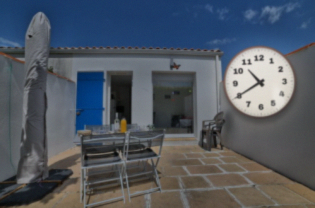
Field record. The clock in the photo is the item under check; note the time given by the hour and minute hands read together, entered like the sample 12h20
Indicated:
10h40
